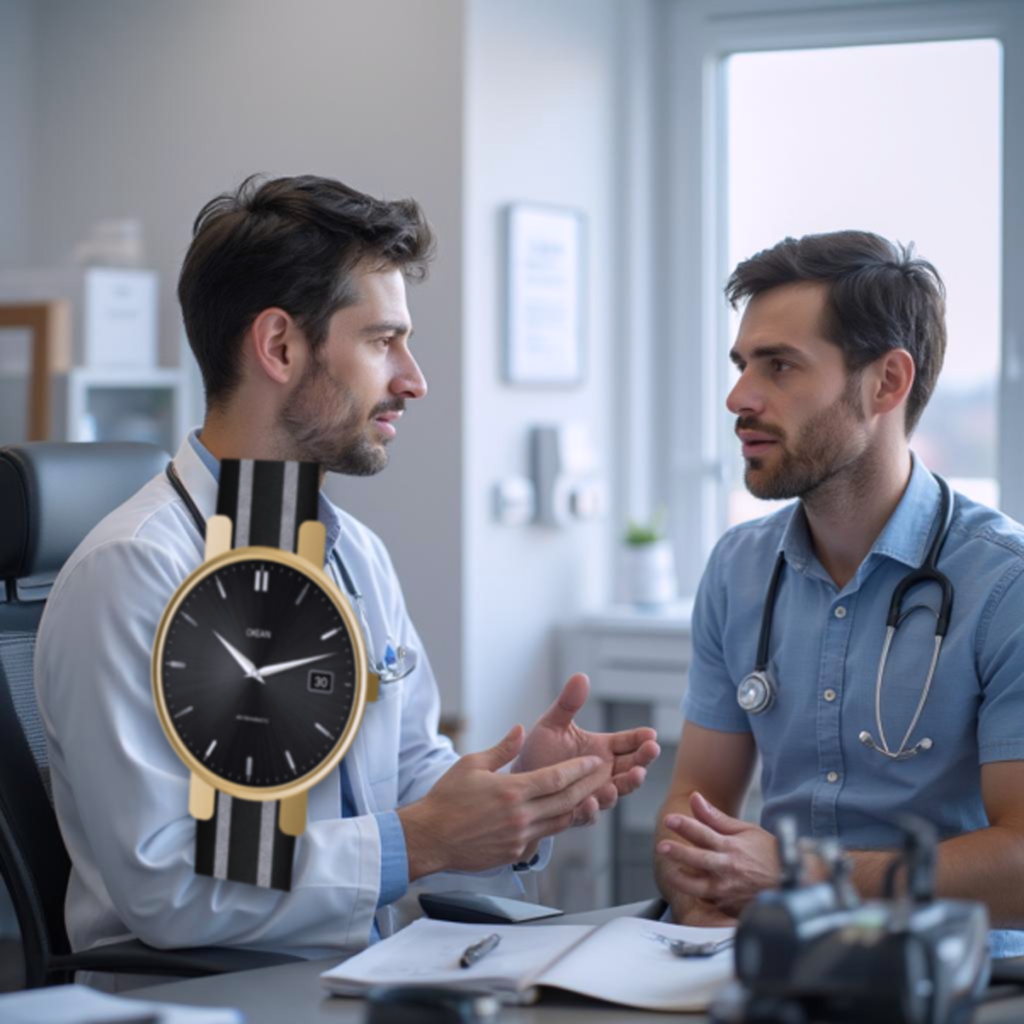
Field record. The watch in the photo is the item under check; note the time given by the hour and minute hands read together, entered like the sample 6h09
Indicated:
10h12
